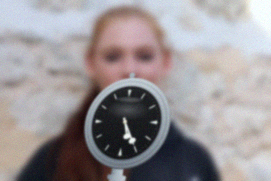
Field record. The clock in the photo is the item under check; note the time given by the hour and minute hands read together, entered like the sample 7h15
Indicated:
5h25
